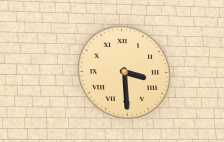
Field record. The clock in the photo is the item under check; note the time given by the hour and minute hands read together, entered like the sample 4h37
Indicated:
3h30
